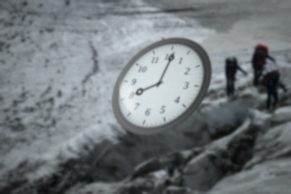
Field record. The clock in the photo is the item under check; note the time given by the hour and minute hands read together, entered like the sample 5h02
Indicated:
8h01
